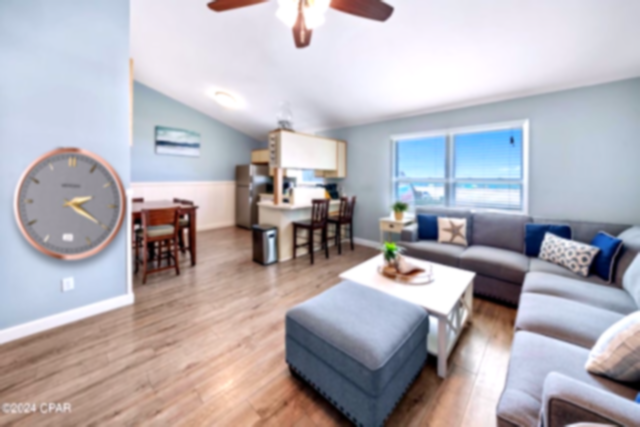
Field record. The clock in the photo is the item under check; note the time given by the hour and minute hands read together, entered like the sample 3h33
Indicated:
2h20
